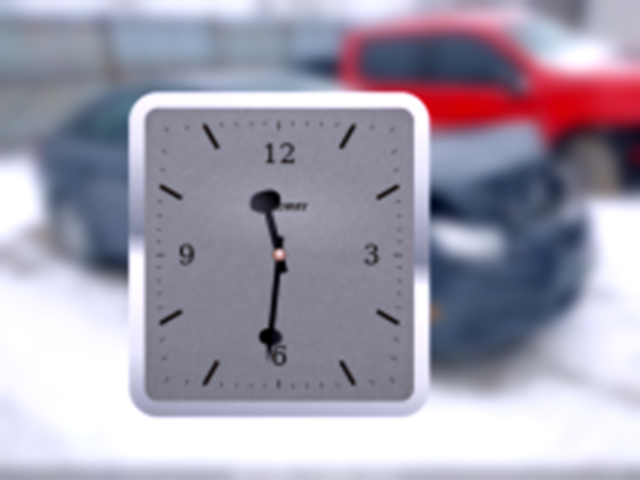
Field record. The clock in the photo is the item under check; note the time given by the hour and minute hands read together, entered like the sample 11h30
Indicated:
11h31
